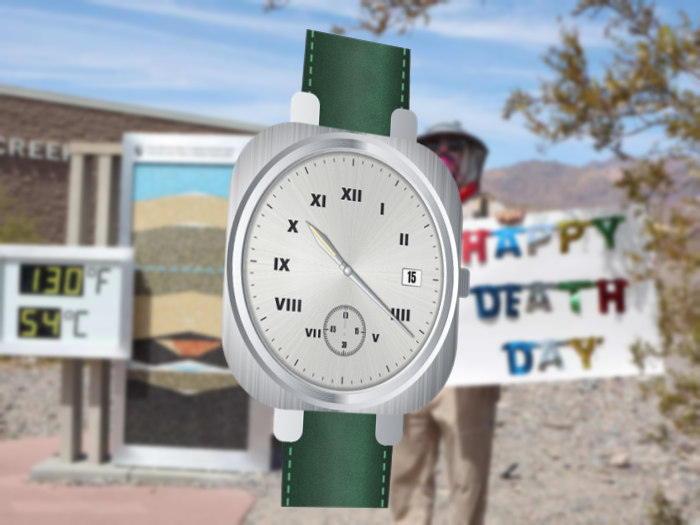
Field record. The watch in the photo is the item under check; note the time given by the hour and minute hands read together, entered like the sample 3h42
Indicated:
10h21
